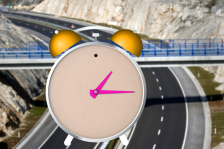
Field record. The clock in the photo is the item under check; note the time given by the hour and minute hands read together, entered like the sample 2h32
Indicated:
1h15
